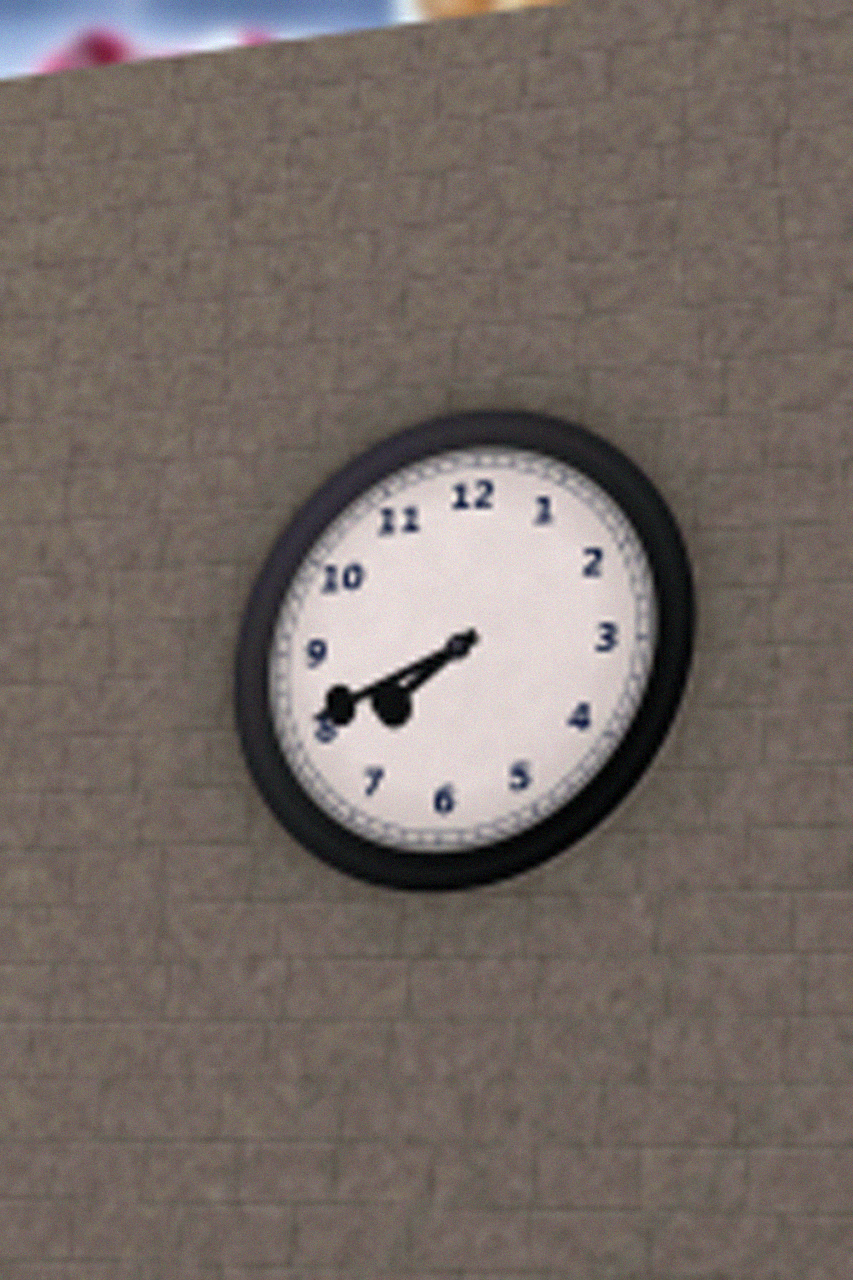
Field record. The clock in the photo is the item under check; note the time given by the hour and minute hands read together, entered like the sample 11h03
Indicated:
7h41
